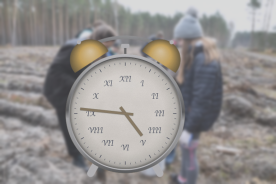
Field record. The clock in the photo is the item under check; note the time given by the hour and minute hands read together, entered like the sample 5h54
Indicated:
4h46
